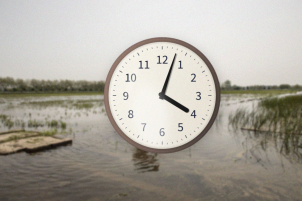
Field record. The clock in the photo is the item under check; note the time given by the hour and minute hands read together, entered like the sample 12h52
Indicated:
4h03
